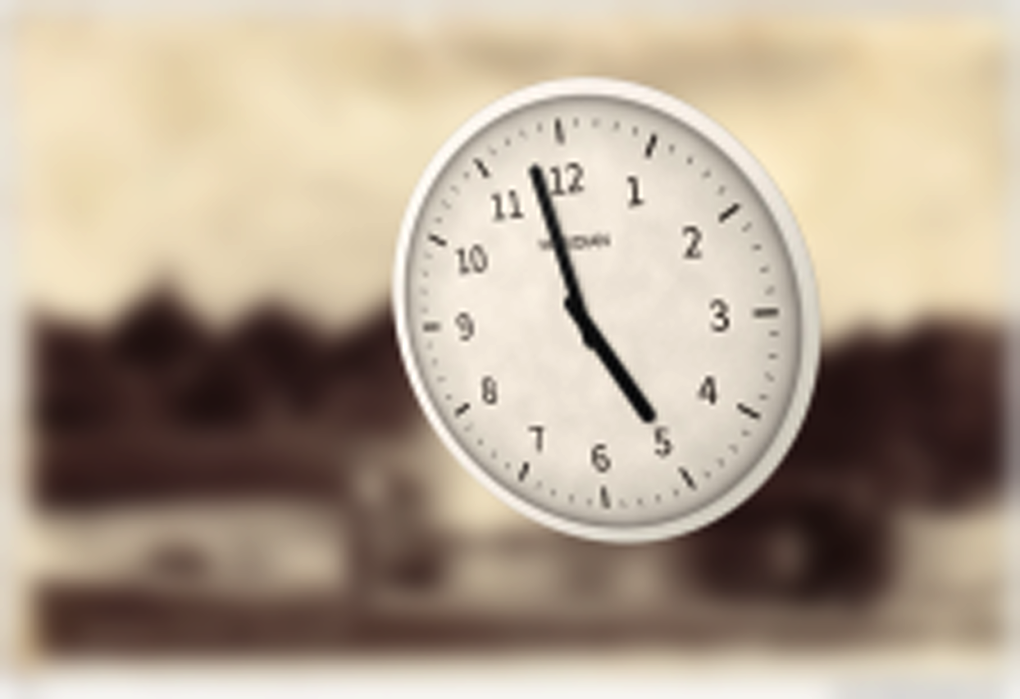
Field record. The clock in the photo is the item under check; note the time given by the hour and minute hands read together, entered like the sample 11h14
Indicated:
4h58
